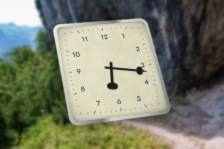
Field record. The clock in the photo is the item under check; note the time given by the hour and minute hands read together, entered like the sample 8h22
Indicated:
6h17
